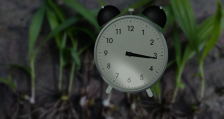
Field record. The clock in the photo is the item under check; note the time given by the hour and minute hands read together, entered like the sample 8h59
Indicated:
3h16
